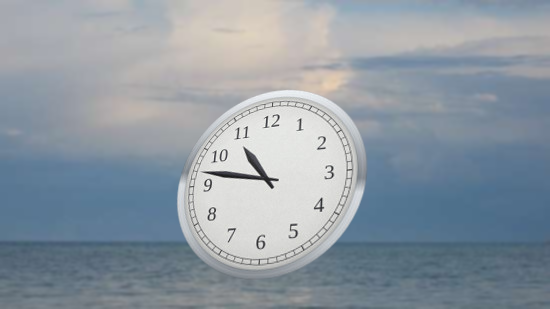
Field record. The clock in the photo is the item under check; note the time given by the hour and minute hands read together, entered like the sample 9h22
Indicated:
10h47
